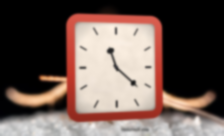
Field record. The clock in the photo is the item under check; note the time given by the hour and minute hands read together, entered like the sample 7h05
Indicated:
11h22
